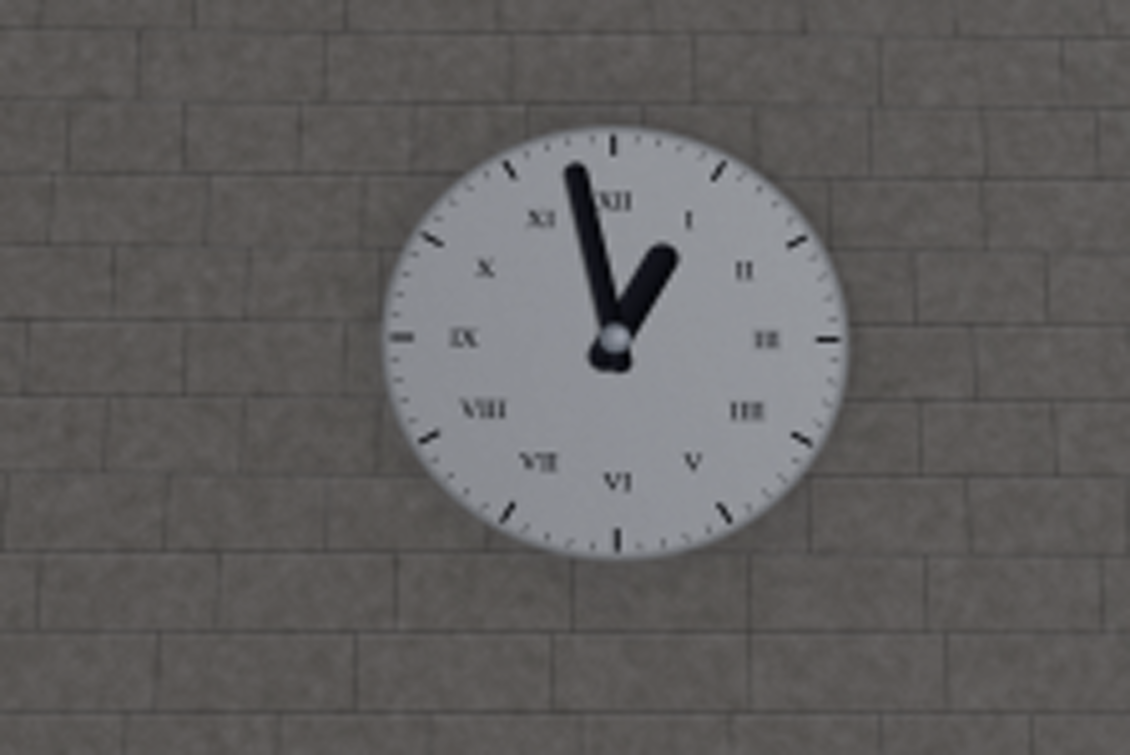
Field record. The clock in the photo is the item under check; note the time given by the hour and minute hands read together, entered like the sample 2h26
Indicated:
12h58
